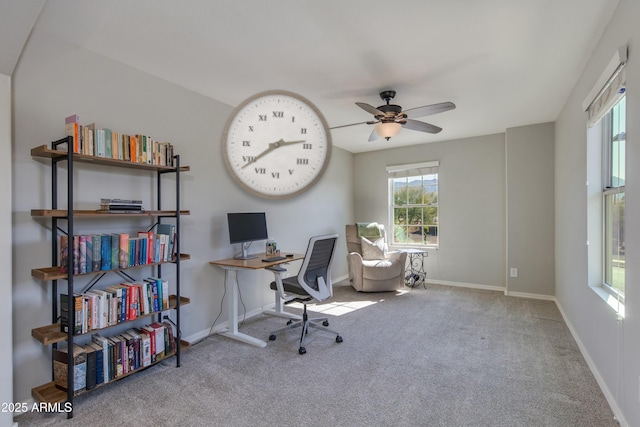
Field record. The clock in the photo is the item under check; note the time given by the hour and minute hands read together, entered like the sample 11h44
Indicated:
2h39
